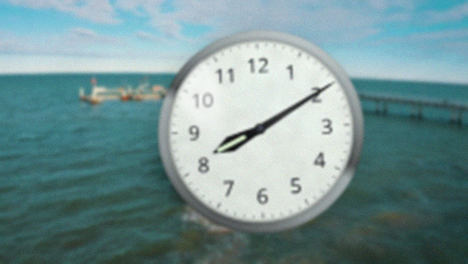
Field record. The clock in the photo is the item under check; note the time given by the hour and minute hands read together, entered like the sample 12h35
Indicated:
8h10
